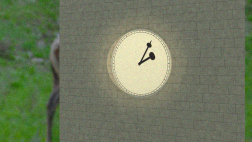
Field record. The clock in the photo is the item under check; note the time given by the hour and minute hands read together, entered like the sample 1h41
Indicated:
2h05
